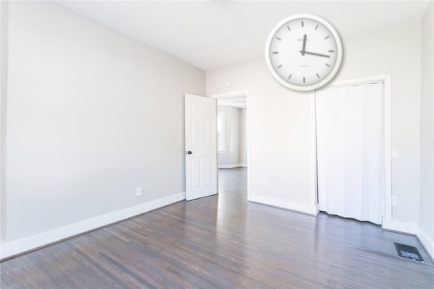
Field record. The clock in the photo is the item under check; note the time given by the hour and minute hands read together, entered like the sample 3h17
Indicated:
12h17
